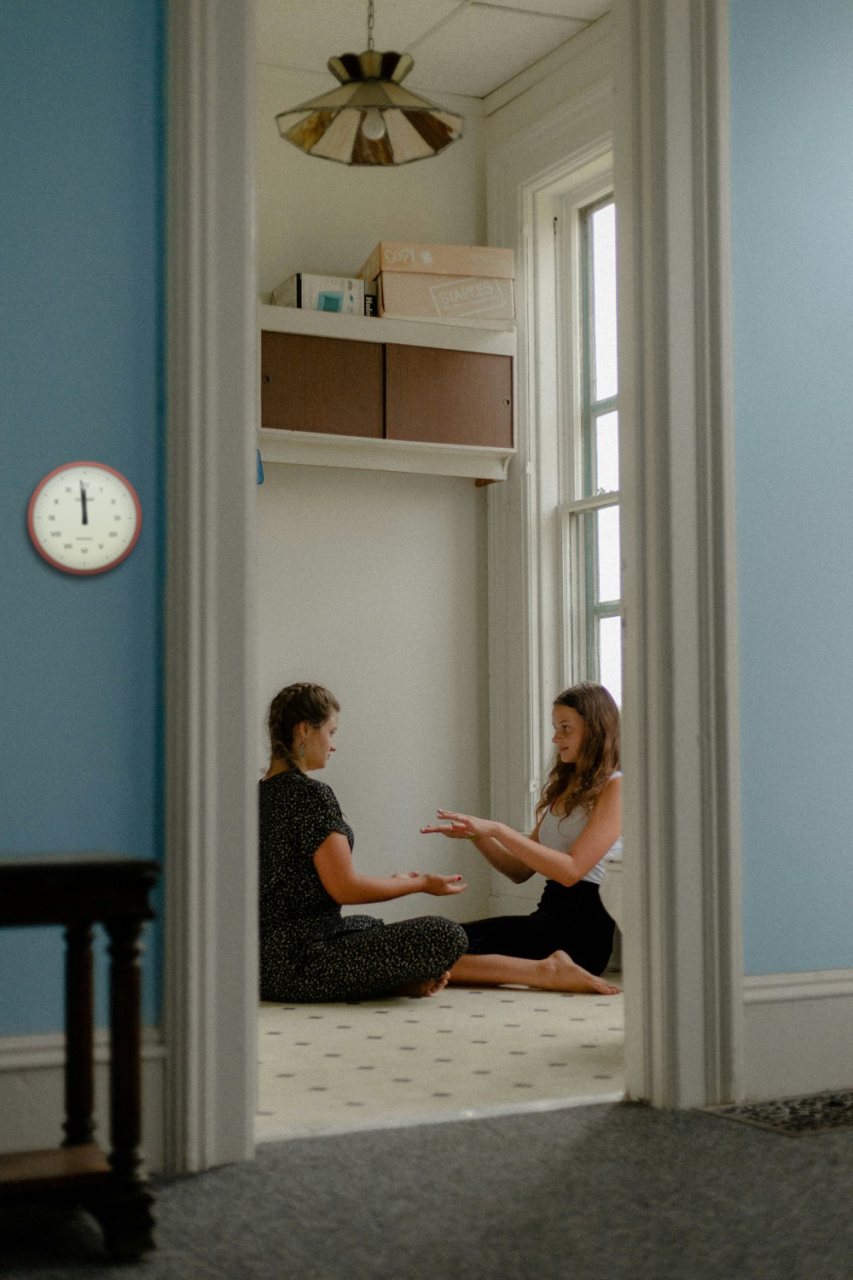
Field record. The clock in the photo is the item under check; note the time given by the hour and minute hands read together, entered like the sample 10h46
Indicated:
11h59
